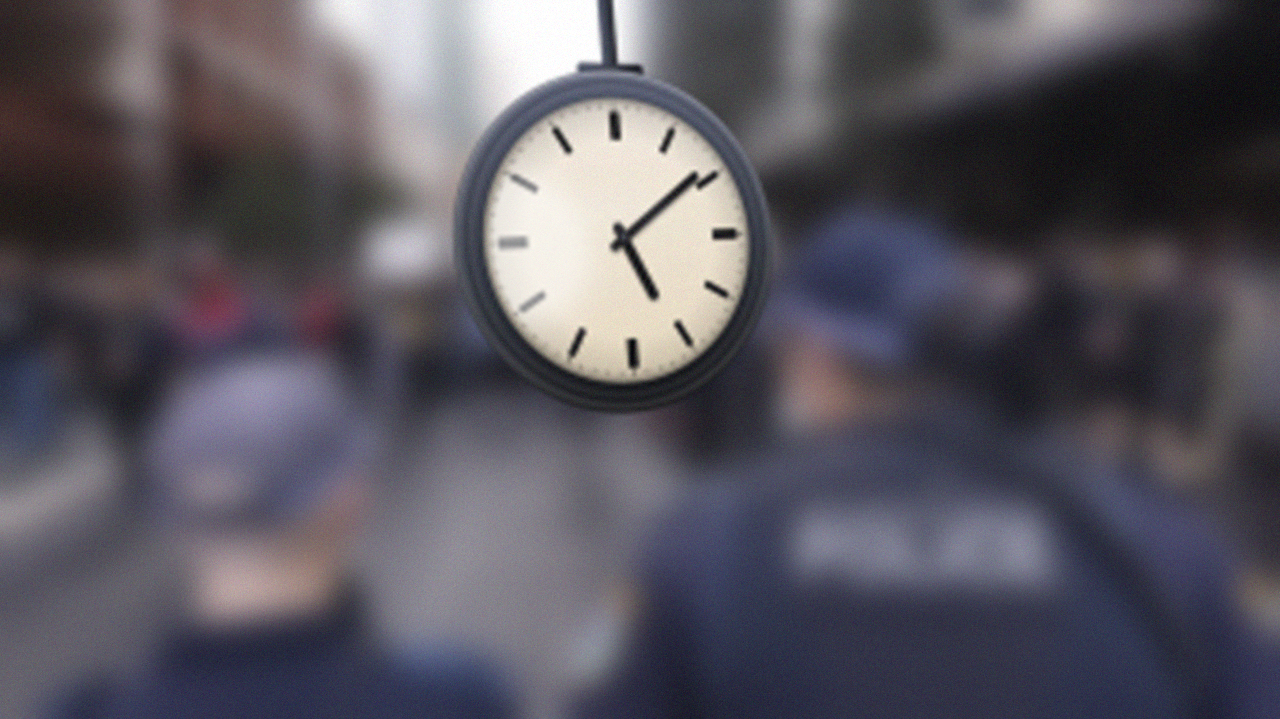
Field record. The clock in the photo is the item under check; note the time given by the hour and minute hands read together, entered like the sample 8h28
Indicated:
5h09
